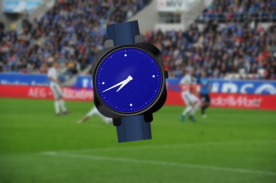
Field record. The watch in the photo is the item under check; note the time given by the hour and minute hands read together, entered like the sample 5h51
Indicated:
7h42
